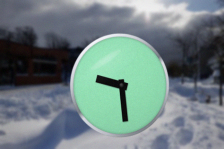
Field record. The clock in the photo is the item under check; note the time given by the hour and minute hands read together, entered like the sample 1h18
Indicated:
9h29
